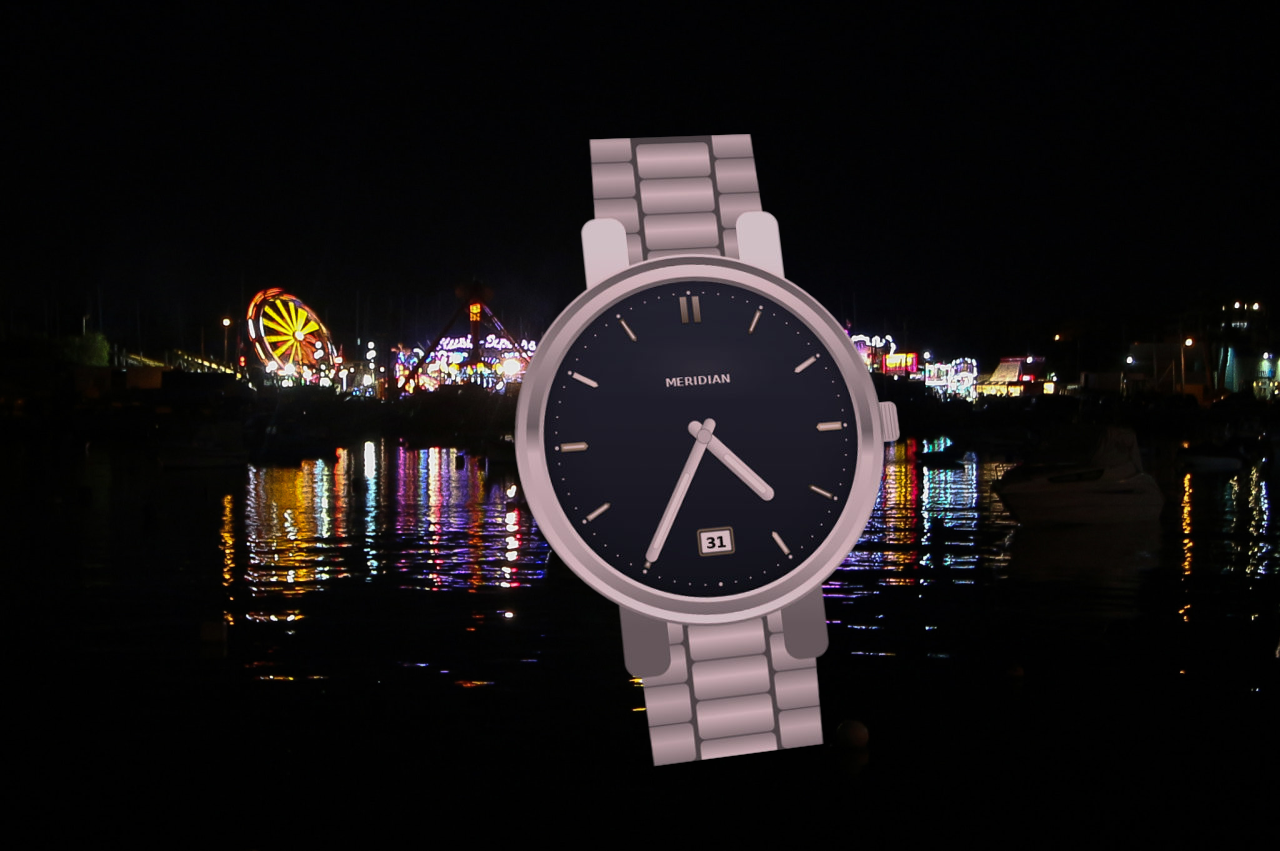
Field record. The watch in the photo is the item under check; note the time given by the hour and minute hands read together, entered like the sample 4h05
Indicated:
4h35
